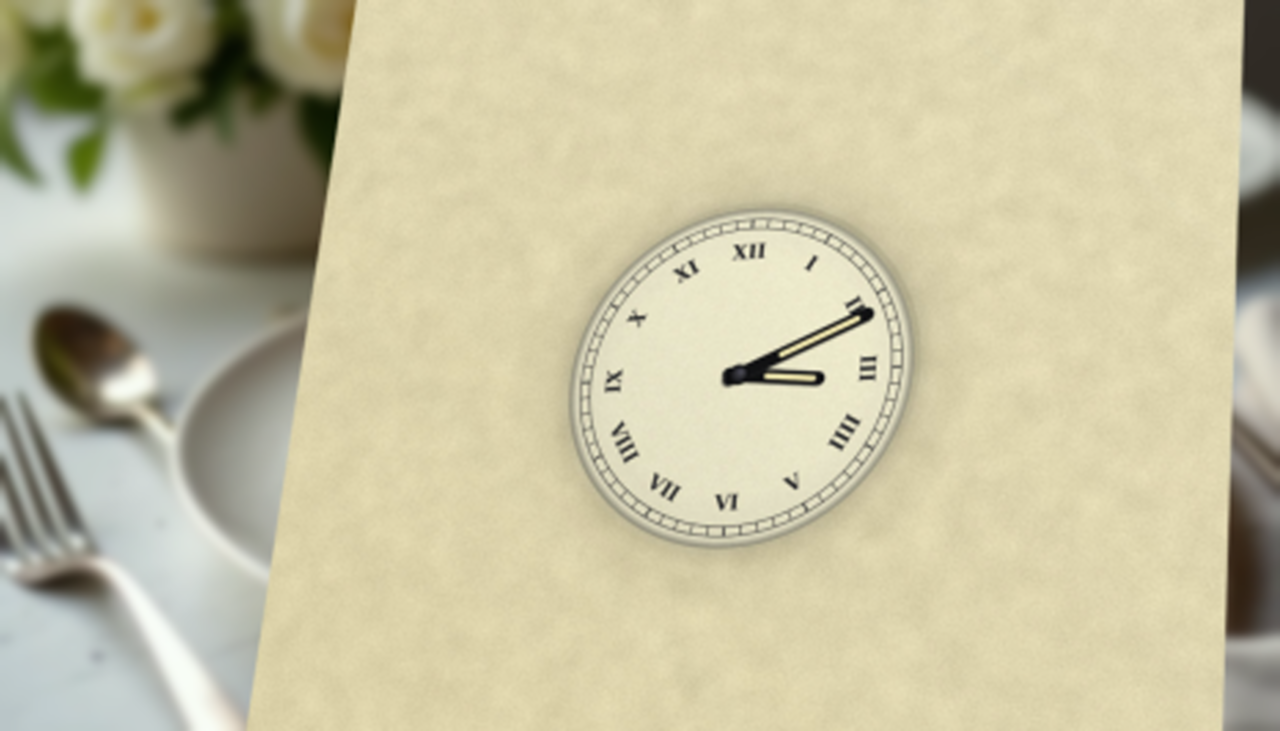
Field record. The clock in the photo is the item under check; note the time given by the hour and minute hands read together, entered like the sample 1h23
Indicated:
3h11
